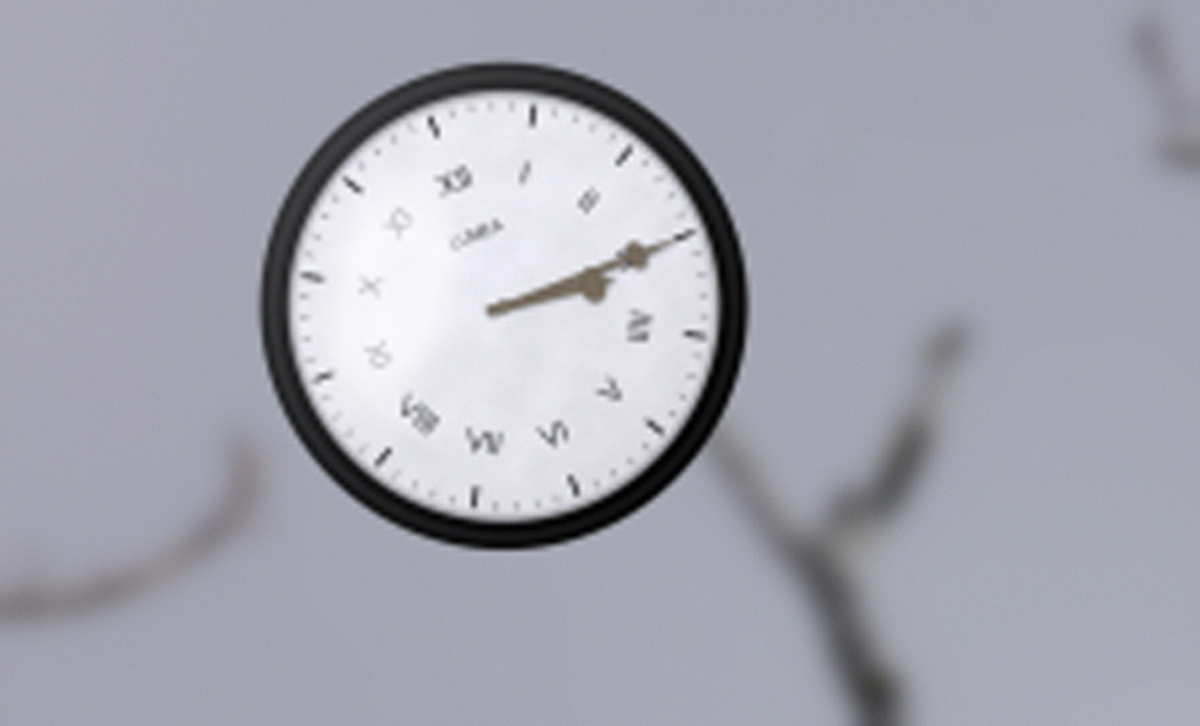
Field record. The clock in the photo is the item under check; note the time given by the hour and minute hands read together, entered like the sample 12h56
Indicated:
3h15
